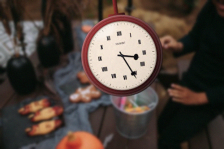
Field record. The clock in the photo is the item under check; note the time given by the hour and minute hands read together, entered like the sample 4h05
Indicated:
3h26
